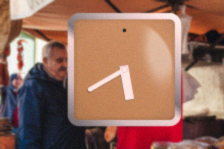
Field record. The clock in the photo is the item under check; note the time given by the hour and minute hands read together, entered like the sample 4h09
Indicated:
5h40
